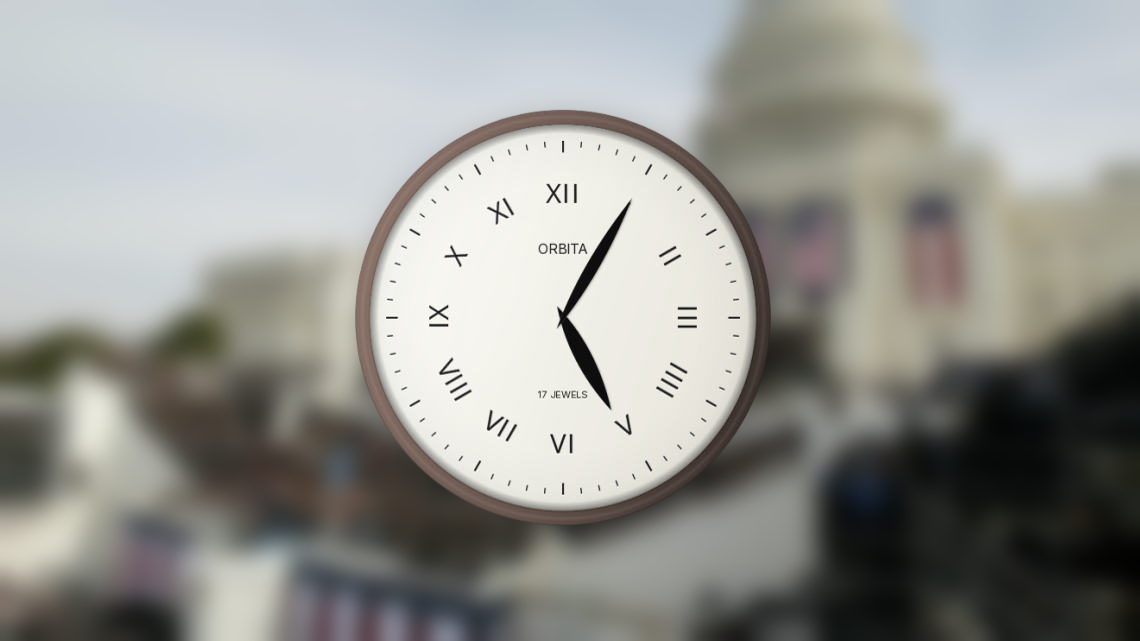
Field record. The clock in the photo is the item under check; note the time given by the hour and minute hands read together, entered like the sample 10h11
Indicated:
5h05
